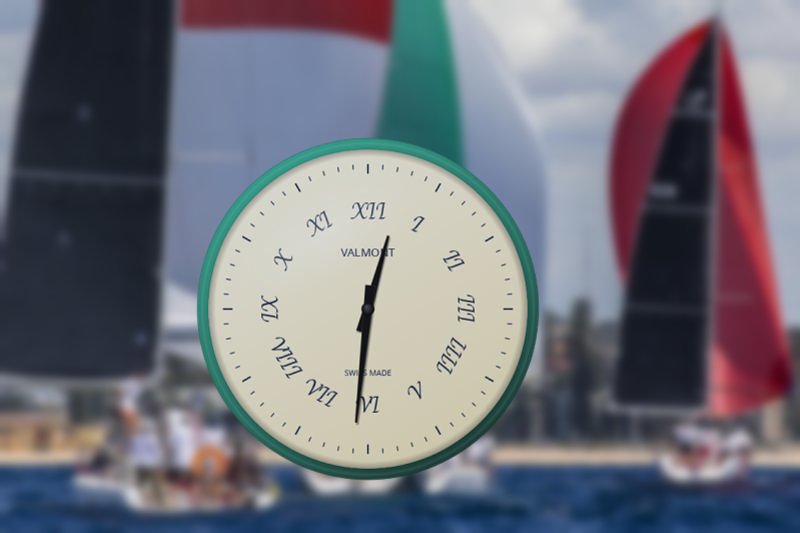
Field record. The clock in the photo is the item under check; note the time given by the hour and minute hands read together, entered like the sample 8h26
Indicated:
12h31
